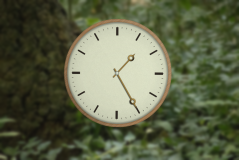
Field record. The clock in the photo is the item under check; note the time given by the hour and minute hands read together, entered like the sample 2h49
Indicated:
1h25
